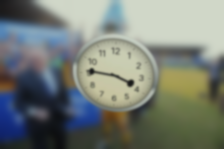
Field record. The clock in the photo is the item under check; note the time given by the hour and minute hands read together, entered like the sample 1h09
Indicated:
3h46
